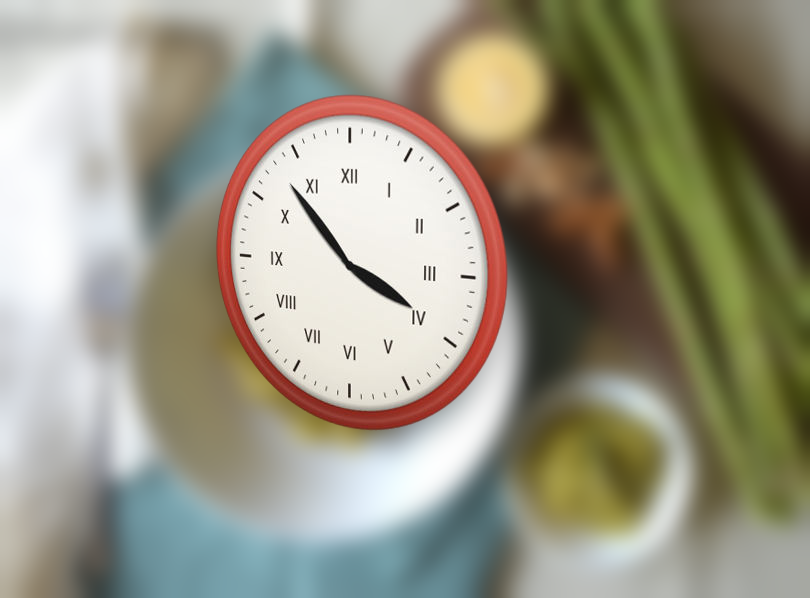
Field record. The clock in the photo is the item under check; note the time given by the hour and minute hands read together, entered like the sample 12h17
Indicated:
3h53
